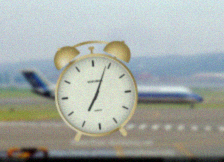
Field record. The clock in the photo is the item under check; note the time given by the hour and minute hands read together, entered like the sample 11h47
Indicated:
7h04
